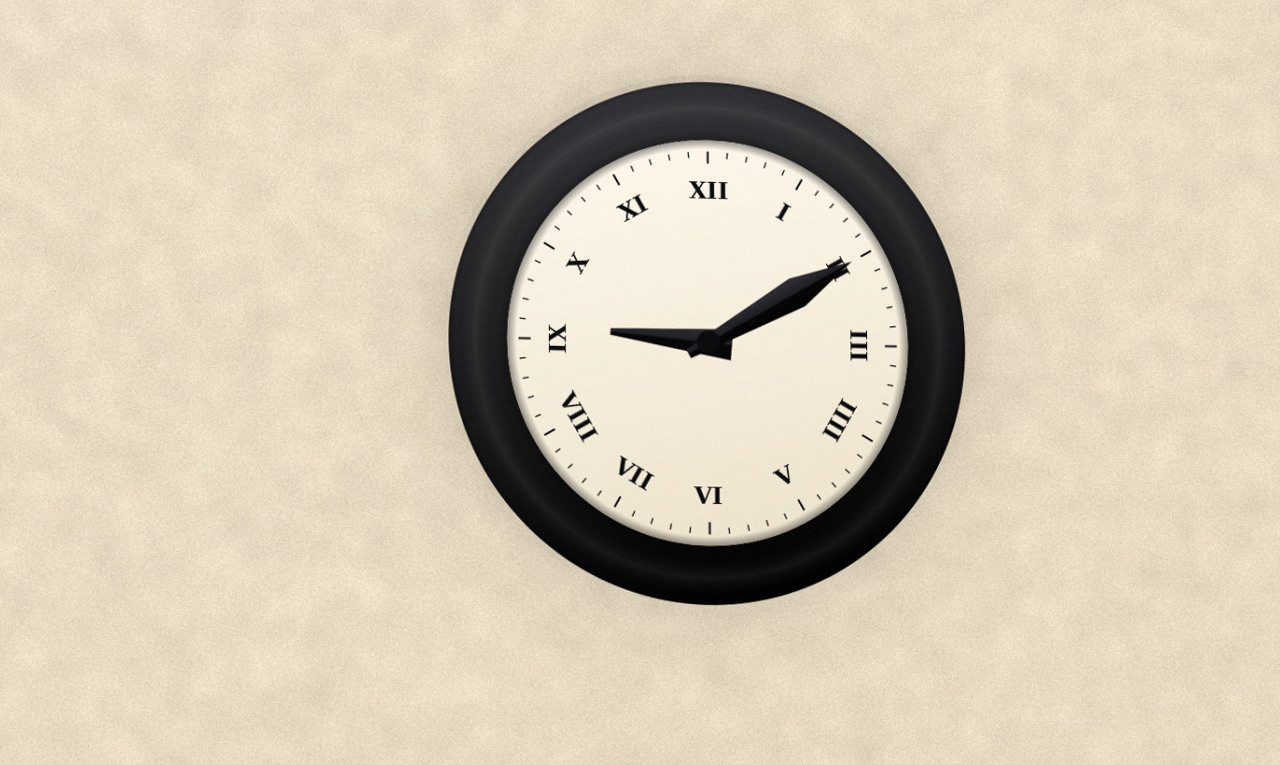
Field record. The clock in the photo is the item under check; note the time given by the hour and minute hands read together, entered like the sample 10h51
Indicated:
9h10
